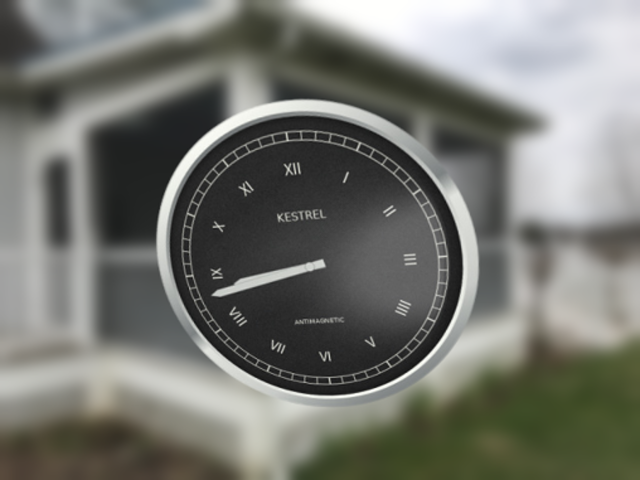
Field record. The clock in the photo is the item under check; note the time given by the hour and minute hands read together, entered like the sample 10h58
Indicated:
8h43
